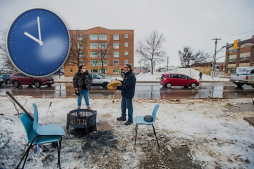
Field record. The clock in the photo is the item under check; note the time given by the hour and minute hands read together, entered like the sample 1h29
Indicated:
9h59
